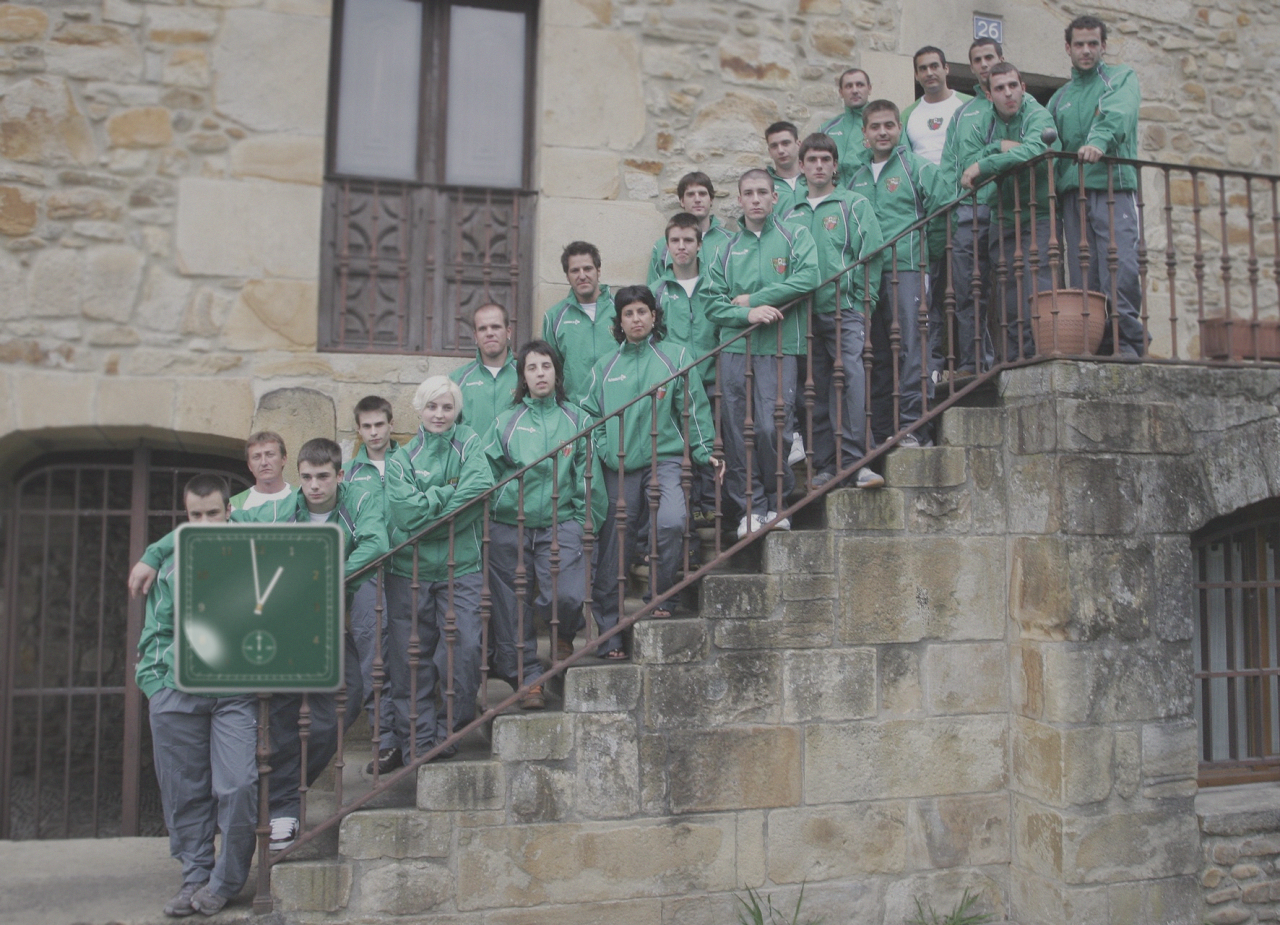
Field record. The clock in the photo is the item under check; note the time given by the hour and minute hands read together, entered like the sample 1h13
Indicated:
12h59
